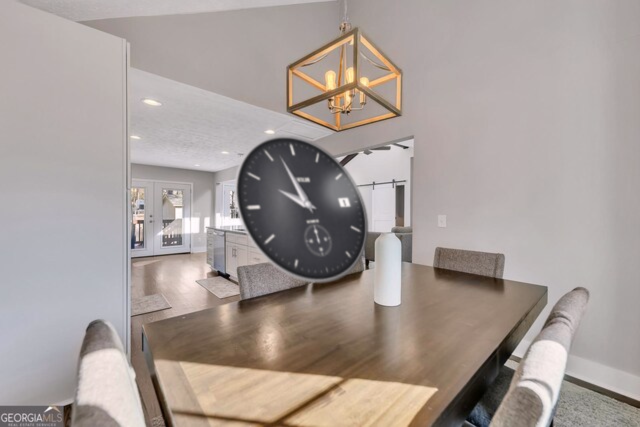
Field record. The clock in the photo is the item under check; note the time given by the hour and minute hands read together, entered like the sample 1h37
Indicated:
9h57
